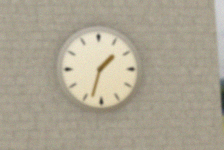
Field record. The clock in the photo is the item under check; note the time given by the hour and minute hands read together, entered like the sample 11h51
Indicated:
1h33
